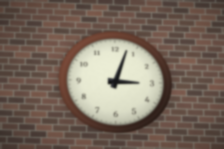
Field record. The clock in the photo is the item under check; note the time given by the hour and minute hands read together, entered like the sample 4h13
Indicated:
3h03
